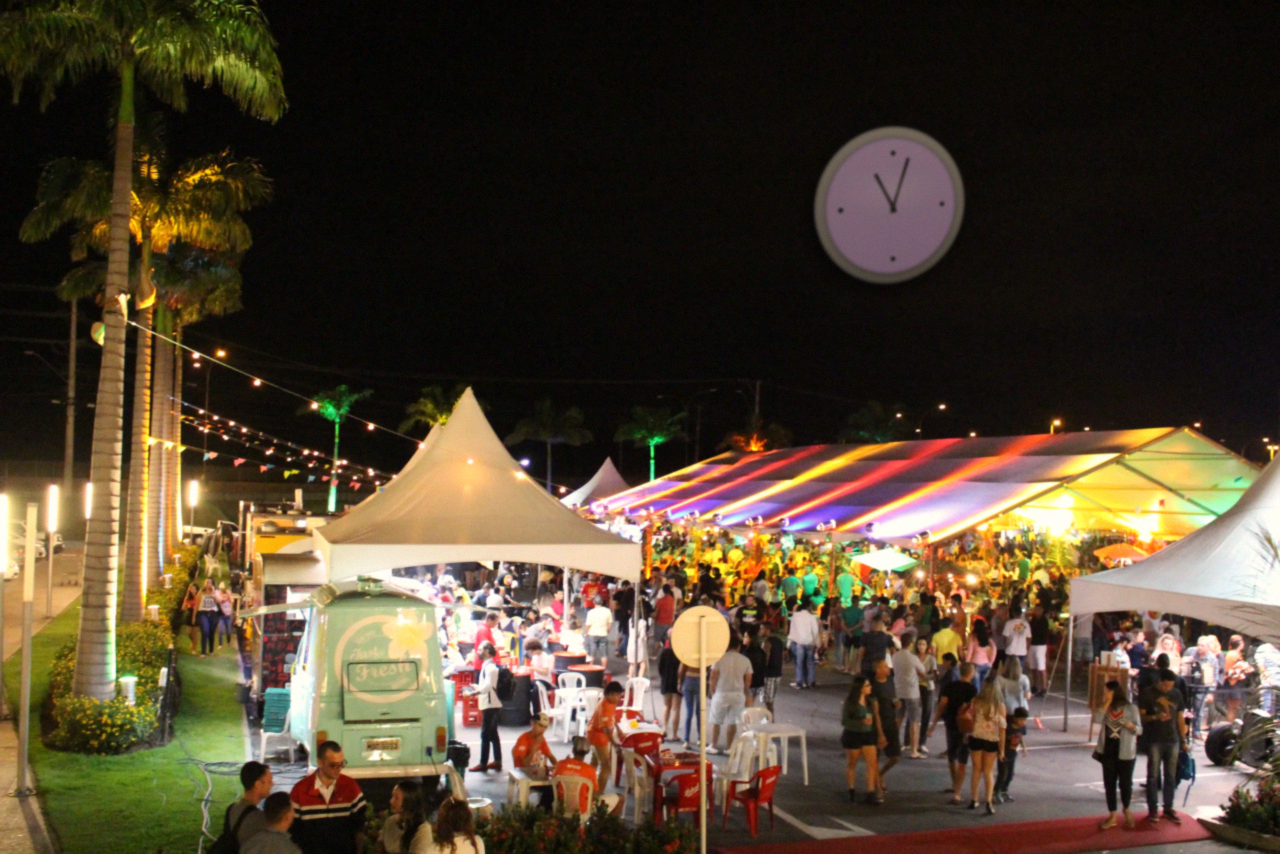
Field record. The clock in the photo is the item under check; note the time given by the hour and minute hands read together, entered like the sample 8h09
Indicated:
11h03
